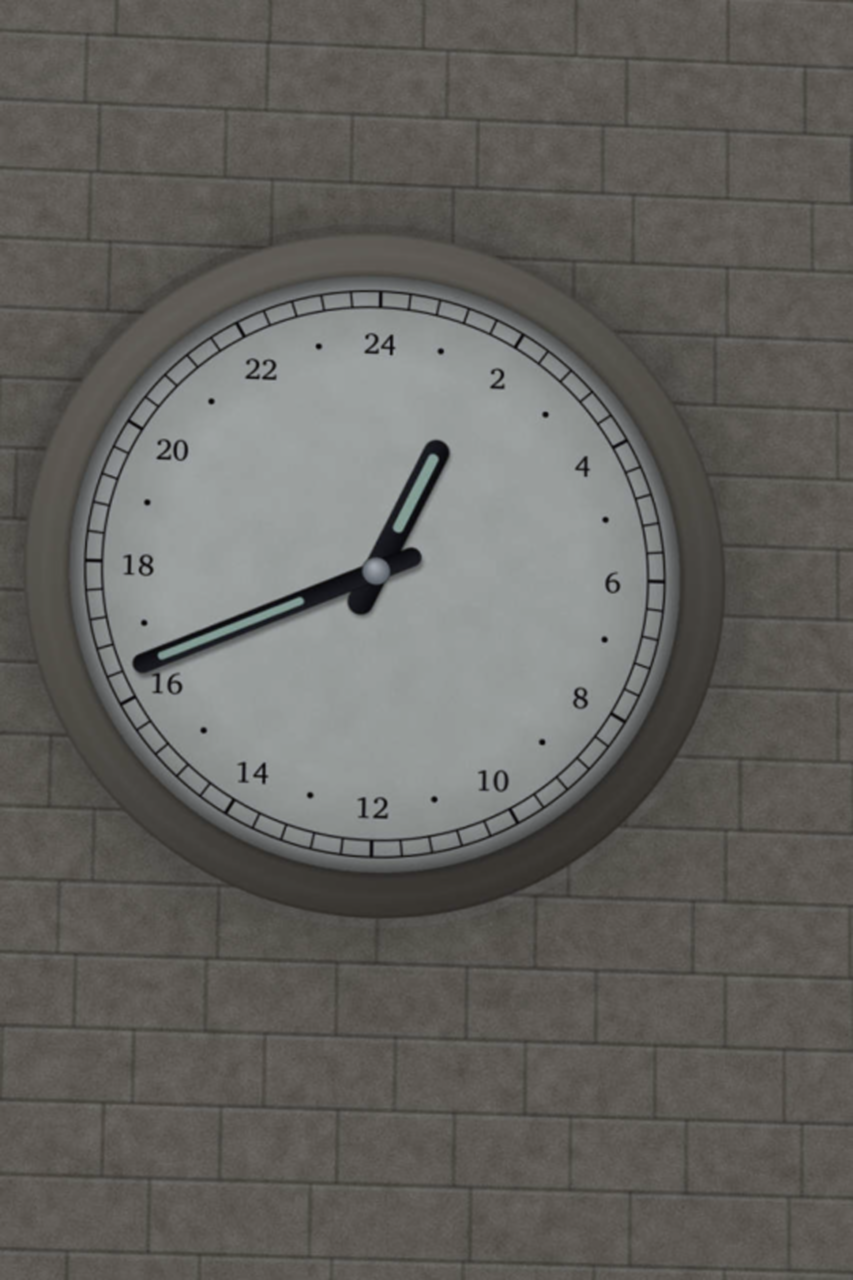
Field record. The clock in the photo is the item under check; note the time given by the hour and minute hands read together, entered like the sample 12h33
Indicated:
1h41
